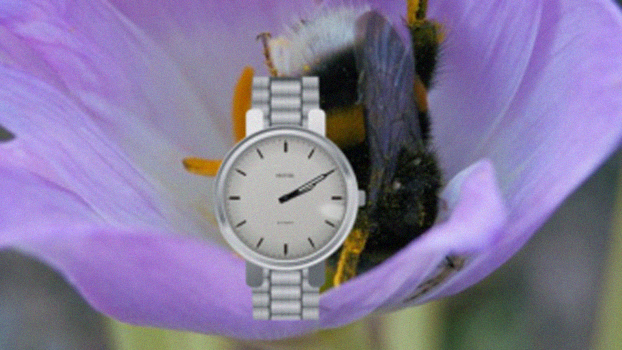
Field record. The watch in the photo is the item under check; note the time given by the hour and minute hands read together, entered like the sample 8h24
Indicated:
2h10
